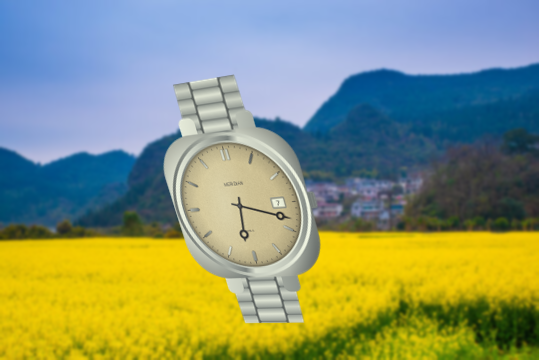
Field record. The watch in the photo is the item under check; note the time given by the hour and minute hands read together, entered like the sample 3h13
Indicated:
6h18
